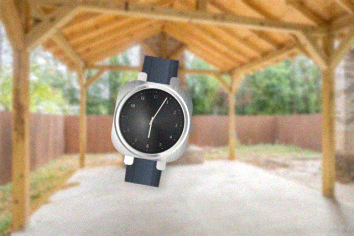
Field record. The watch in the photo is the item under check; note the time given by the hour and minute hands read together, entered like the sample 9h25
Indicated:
6h04
